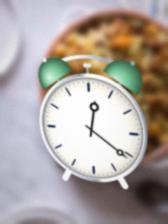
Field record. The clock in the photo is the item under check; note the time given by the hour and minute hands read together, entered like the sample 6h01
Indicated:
12h21
